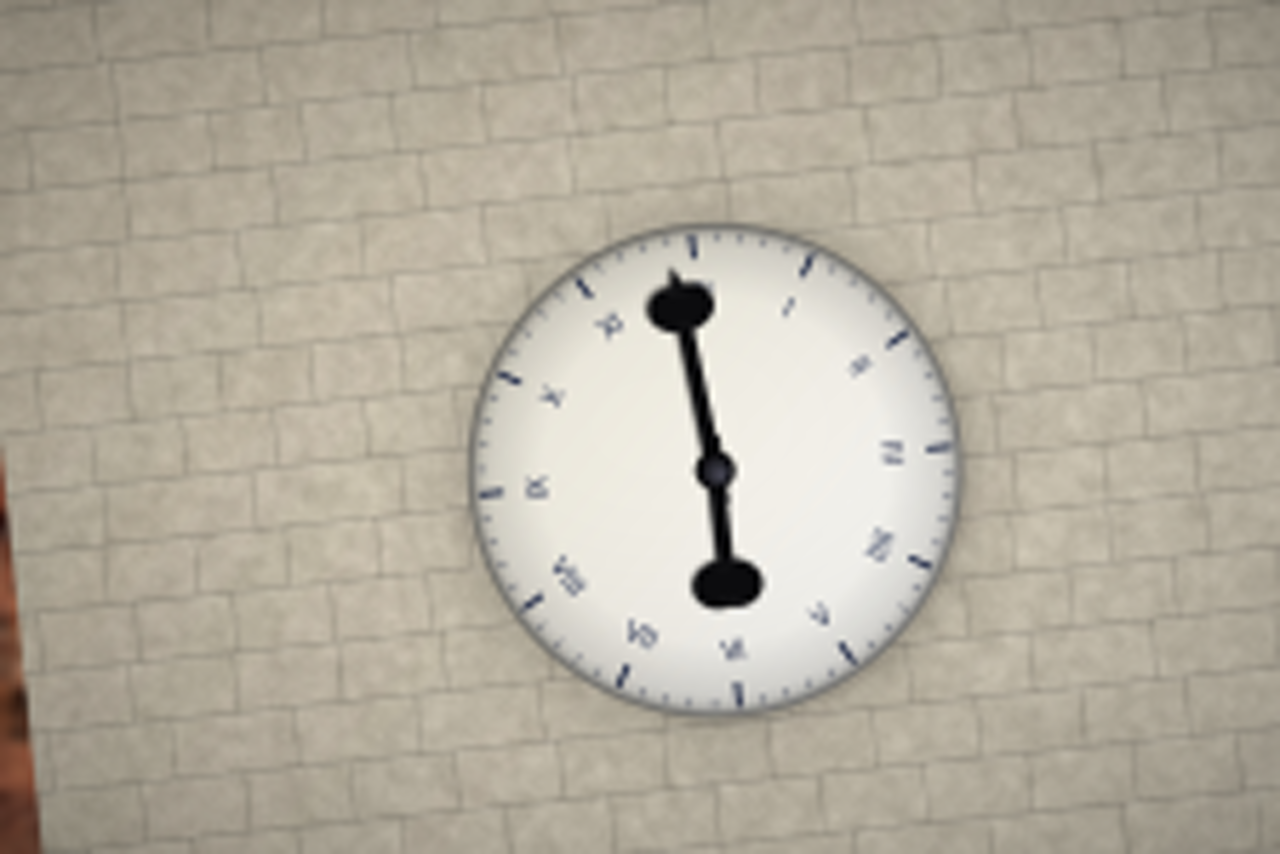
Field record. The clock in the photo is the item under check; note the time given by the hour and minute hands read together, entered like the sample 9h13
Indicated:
5h59
